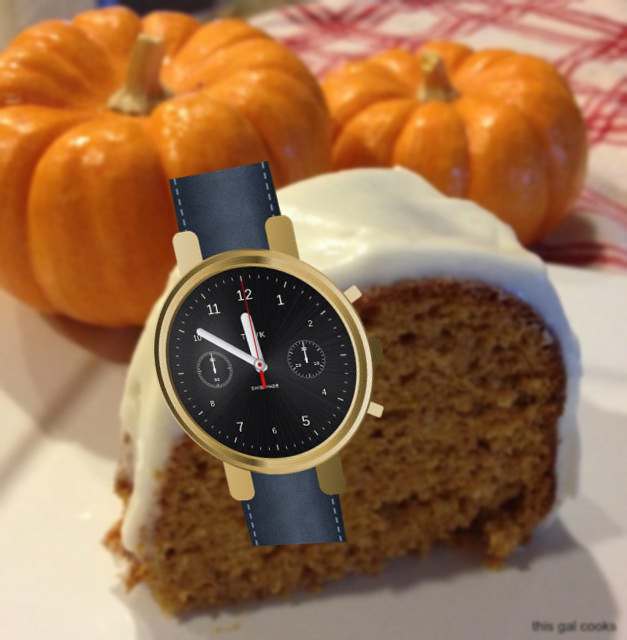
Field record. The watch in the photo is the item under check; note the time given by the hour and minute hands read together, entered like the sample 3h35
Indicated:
11h51
